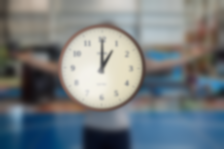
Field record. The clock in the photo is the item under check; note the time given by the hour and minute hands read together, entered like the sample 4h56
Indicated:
1h00
